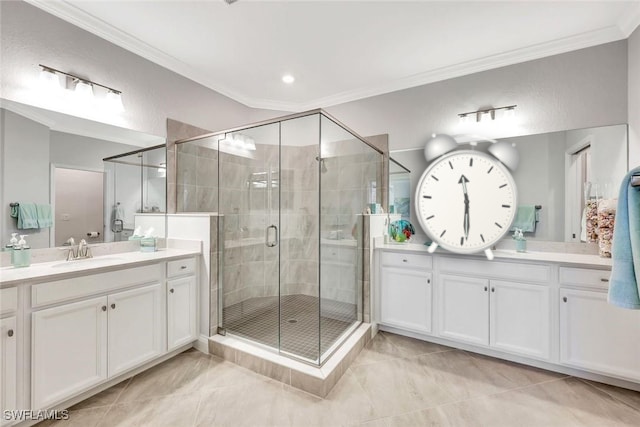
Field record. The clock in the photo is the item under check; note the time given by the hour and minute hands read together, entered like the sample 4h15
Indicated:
11h29
